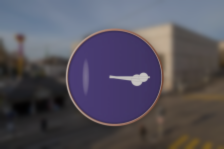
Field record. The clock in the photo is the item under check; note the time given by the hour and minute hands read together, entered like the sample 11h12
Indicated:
3h15
